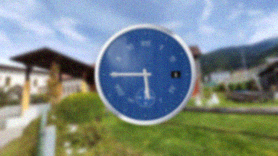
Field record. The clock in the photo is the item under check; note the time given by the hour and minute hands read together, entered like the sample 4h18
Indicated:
5h45
